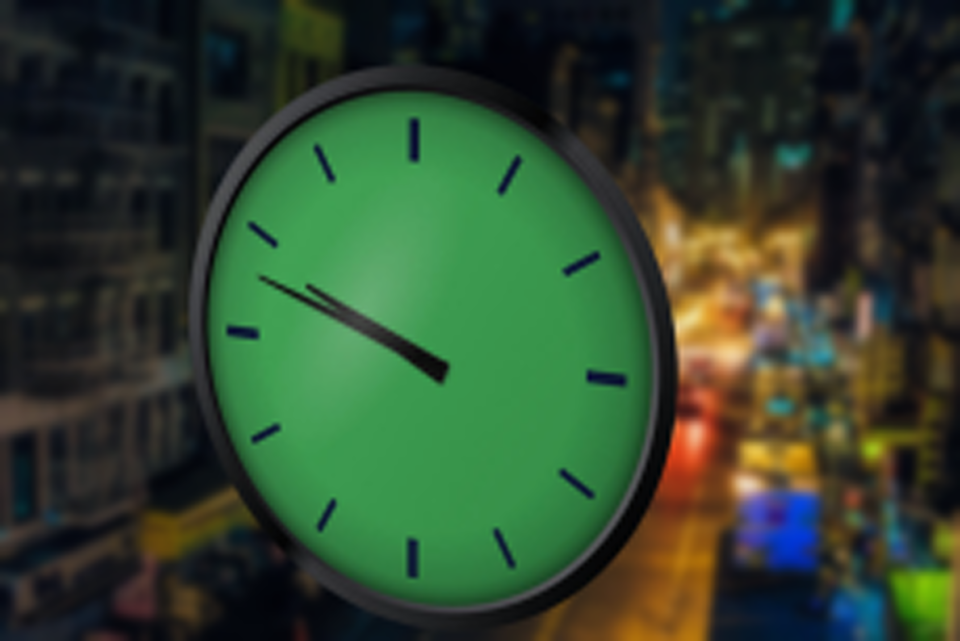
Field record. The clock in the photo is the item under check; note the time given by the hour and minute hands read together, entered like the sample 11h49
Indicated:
9h48
